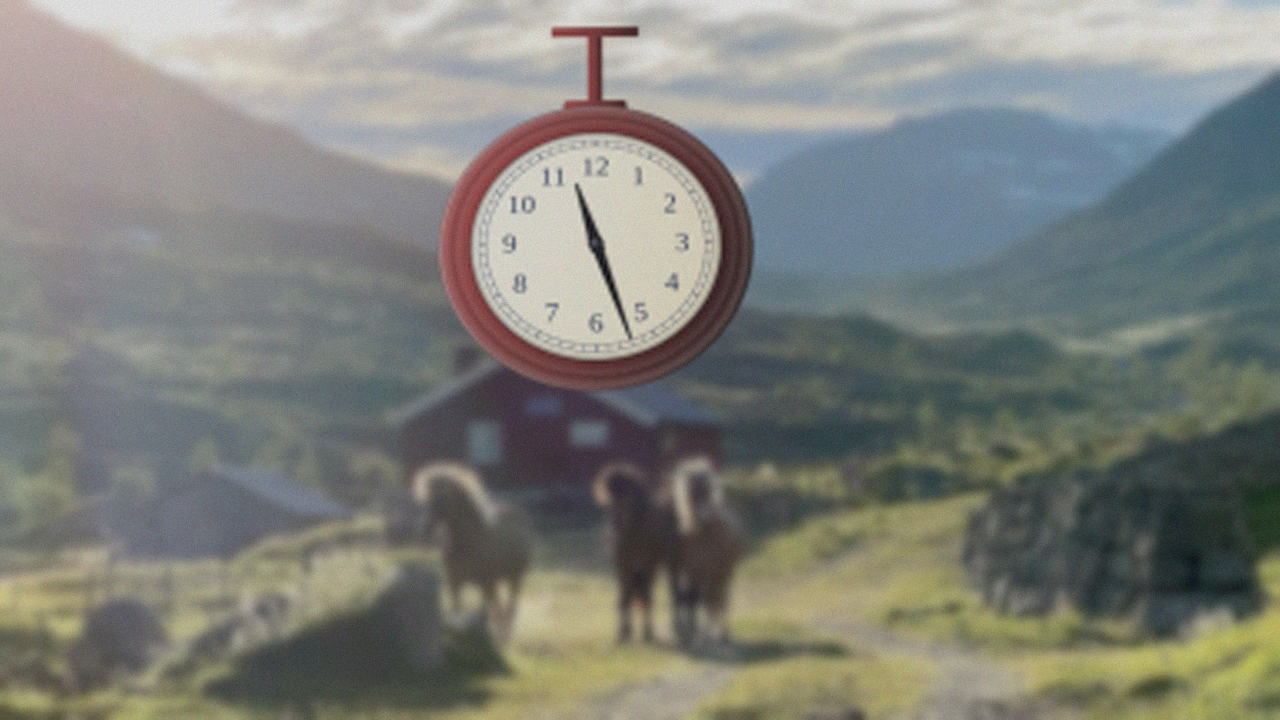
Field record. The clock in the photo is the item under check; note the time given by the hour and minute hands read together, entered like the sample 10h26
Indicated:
11h27
